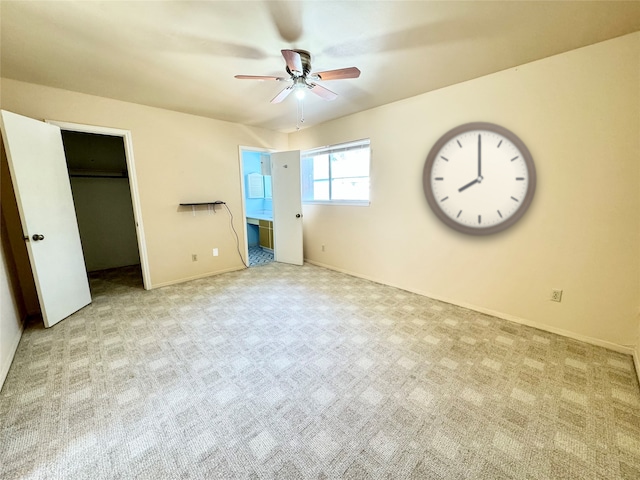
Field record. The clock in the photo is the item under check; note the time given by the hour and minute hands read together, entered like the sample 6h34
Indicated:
8h00
